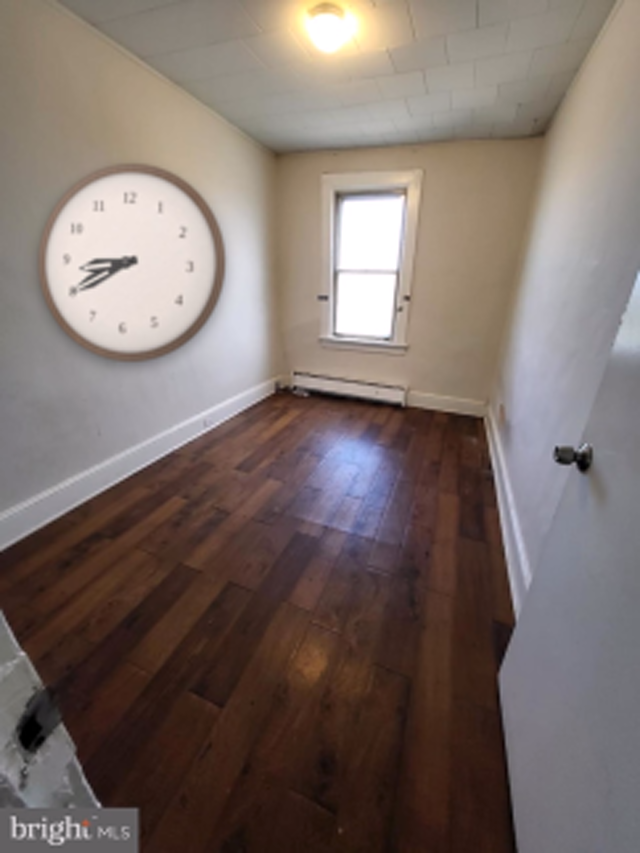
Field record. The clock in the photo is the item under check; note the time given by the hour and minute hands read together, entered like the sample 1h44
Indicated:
8h40
